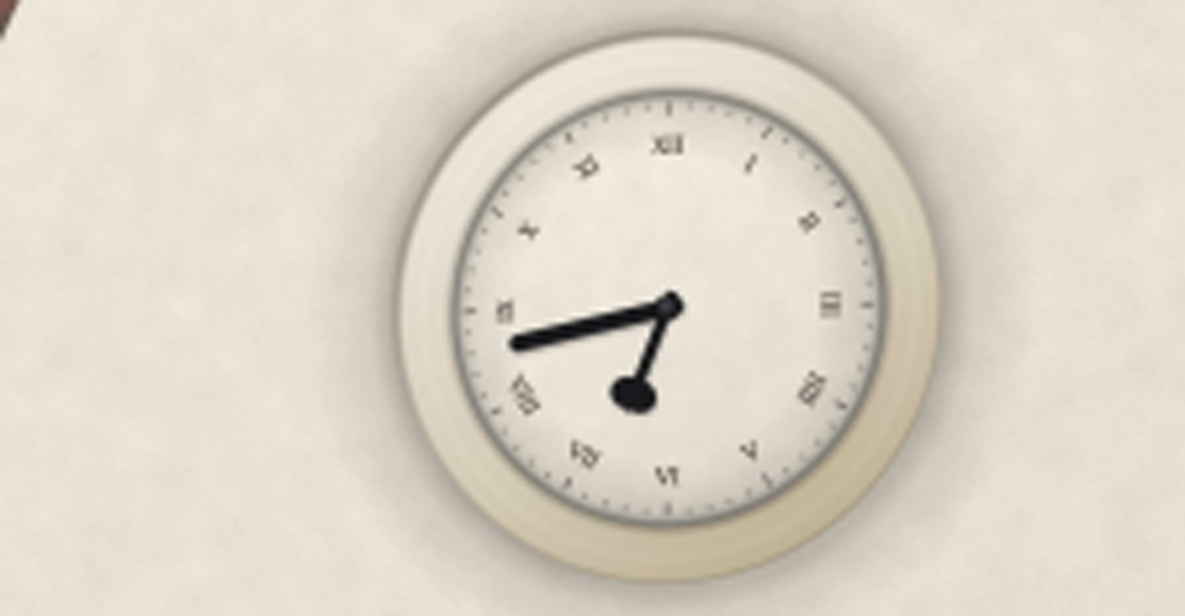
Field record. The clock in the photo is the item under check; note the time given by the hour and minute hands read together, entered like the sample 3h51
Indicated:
6h43
